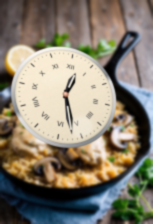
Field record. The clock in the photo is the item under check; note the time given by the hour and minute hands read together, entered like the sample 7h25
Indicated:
12h27
